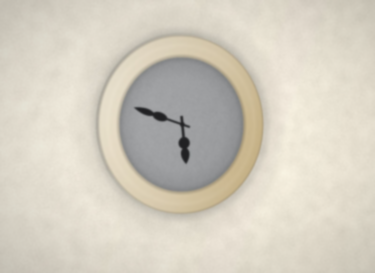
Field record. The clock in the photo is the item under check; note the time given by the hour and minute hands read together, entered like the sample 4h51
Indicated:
5h48
